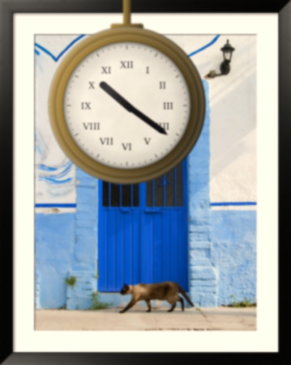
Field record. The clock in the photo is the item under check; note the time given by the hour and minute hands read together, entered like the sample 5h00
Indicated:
10h21
